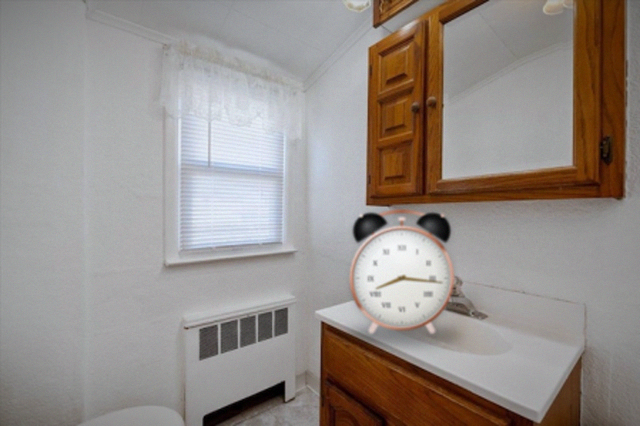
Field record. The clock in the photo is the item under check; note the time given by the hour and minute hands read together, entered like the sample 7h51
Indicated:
8h16
